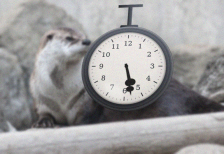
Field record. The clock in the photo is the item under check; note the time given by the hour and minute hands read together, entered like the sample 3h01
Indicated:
5h28
